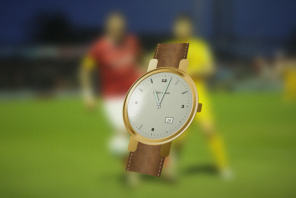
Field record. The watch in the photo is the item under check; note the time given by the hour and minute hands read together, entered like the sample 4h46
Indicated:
11h02
